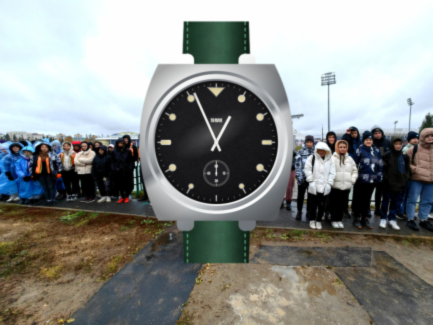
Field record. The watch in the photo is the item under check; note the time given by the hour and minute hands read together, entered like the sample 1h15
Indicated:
12h56
